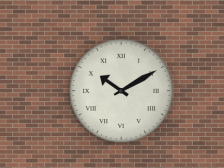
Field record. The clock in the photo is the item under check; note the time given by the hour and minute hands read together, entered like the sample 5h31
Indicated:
10h10
